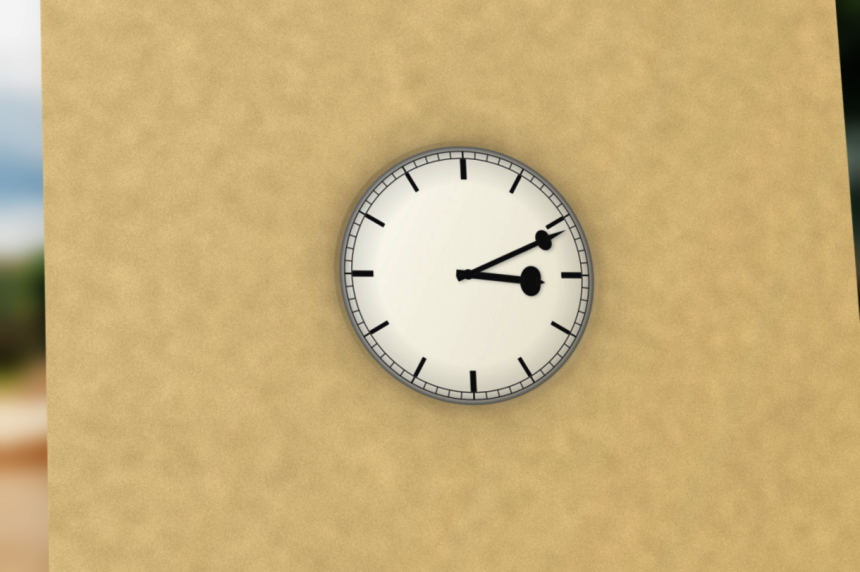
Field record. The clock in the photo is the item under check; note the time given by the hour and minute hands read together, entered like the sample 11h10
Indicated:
3h11
